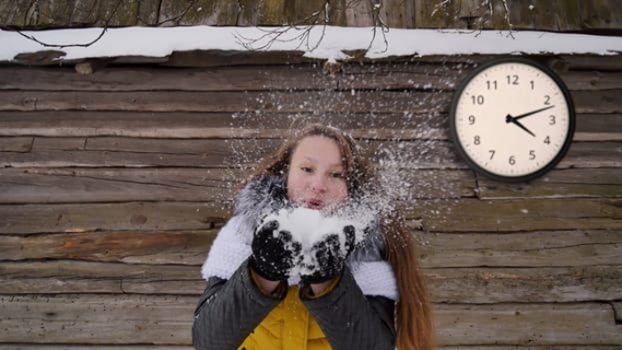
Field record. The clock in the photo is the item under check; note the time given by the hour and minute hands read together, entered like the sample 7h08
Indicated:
4h12
